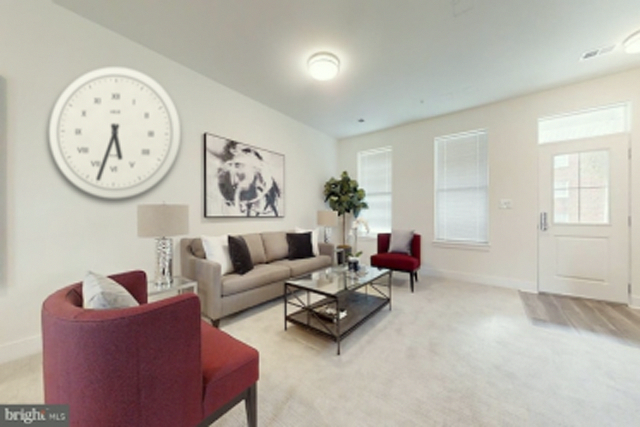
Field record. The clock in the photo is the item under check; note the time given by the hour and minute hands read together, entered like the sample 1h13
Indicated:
5h33
